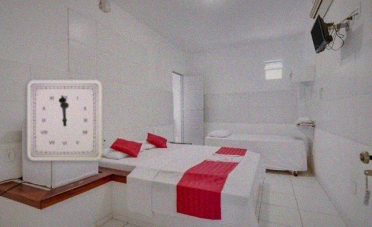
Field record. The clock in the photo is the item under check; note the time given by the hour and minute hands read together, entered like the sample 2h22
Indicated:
11h59
